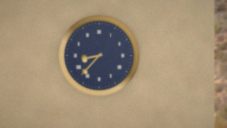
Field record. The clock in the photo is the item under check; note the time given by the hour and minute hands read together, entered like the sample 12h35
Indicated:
8h37
